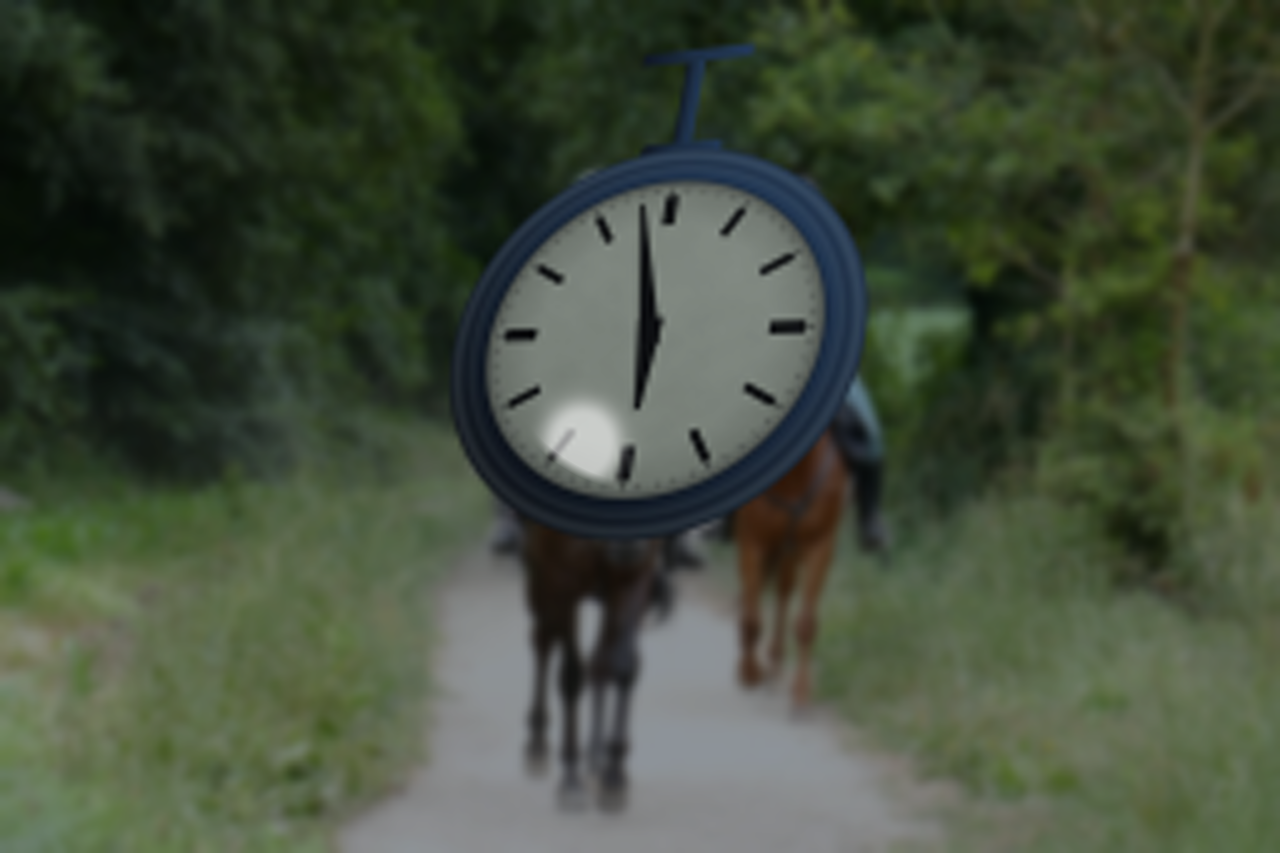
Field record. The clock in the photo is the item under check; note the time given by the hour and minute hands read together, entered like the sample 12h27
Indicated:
5h58
